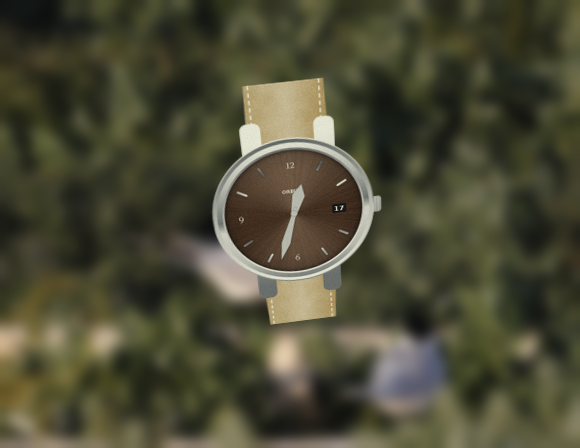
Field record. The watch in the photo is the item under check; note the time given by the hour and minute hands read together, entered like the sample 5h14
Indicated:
12h33
